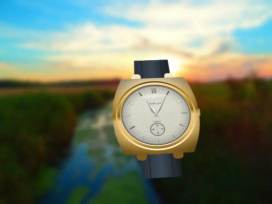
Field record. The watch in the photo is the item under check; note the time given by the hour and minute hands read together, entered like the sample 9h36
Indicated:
11h05
